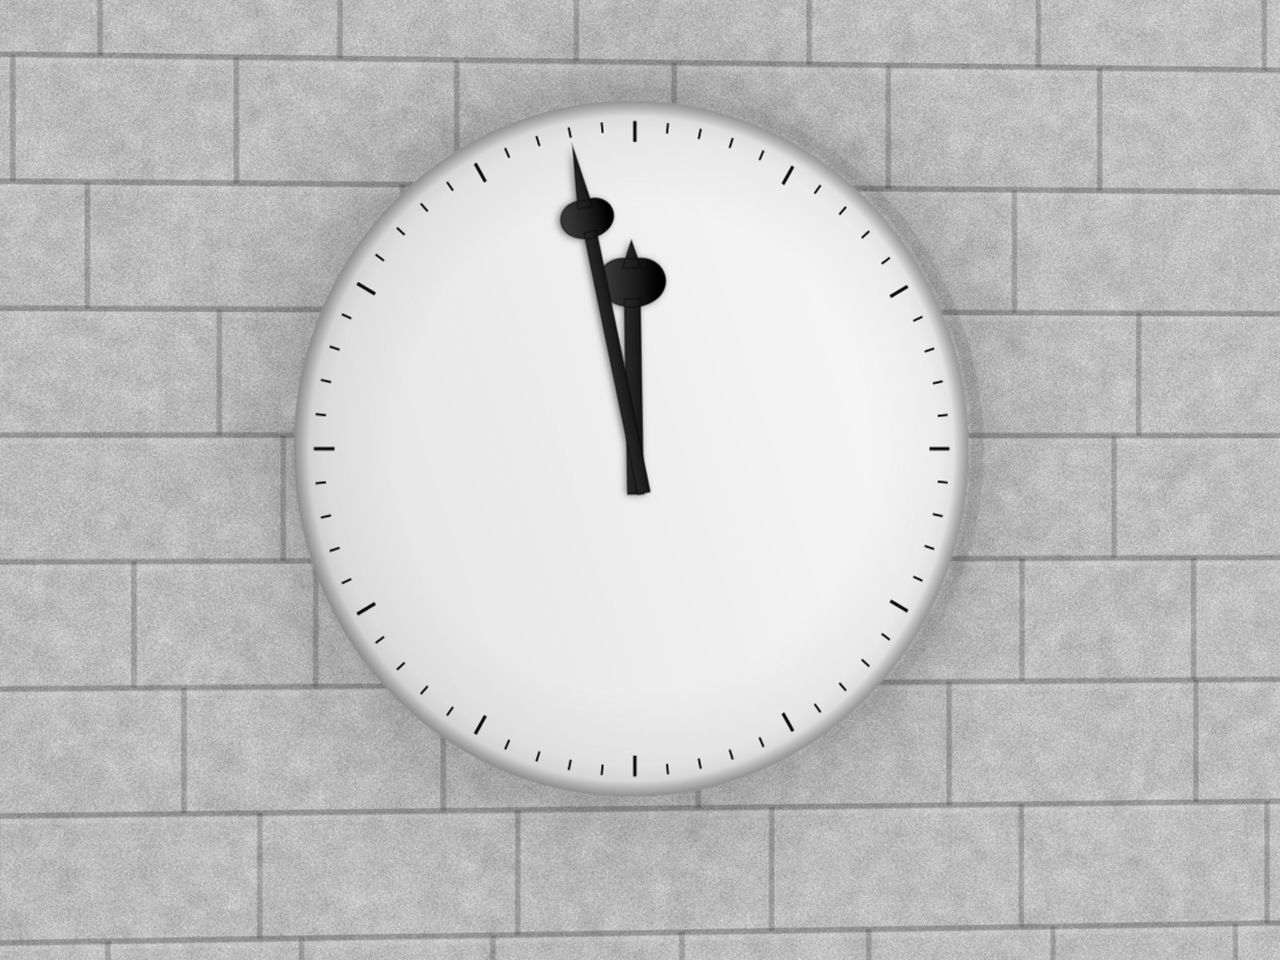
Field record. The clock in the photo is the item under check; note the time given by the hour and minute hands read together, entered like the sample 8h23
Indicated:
11h58
